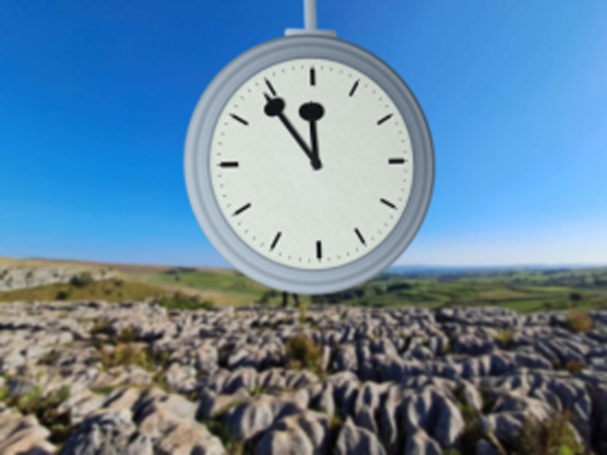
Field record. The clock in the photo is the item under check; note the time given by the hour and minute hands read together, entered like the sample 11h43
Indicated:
11h54
